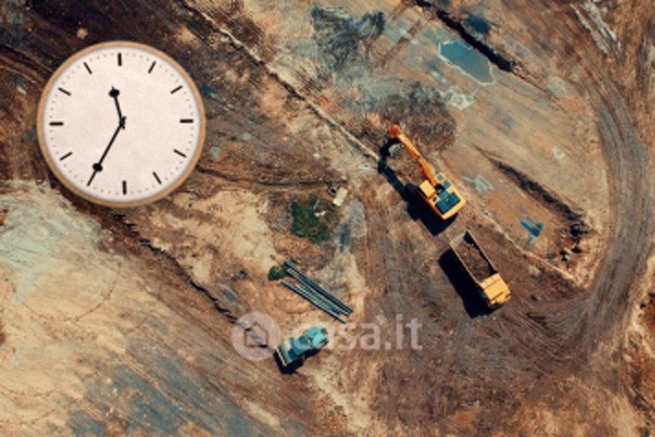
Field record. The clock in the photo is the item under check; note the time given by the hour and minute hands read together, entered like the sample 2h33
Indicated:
11h35
